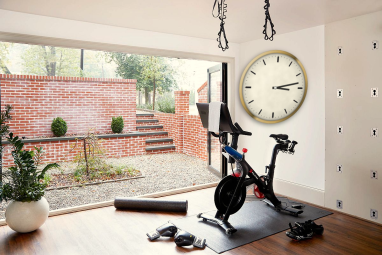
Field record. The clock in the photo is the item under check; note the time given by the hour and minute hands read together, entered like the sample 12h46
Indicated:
3h13
